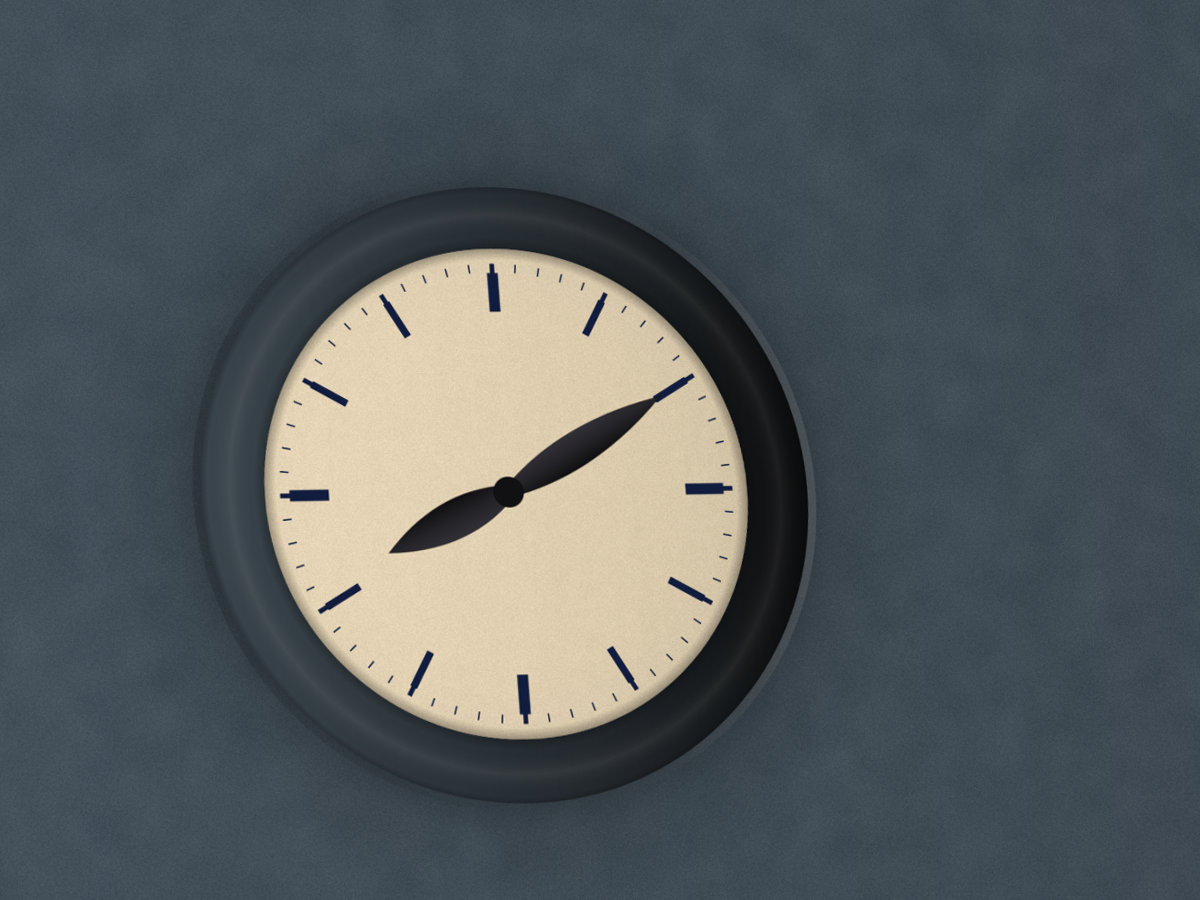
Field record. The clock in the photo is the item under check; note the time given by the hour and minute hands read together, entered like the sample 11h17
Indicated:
8h10
